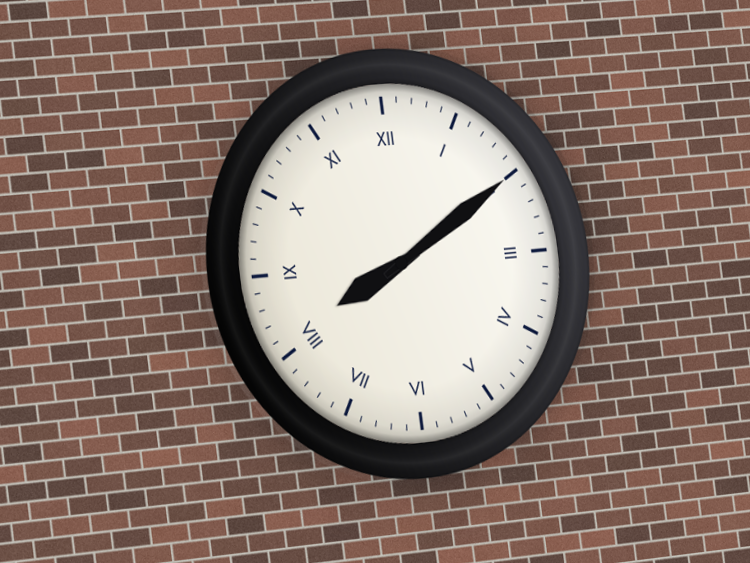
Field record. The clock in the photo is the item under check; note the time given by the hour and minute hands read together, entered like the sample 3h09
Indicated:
8h10
